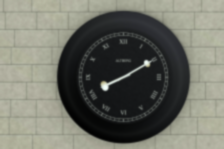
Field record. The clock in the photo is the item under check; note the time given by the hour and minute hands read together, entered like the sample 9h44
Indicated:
8h10
